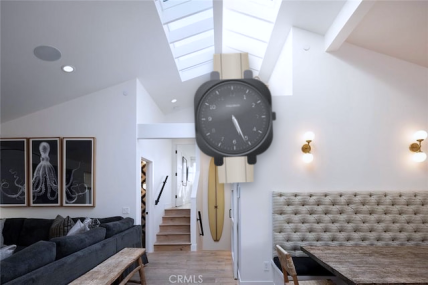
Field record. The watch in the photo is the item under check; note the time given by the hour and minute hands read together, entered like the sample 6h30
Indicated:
5h26
